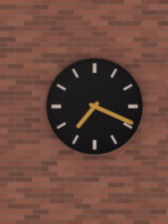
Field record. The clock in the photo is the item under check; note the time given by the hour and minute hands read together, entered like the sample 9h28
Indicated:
7h19
